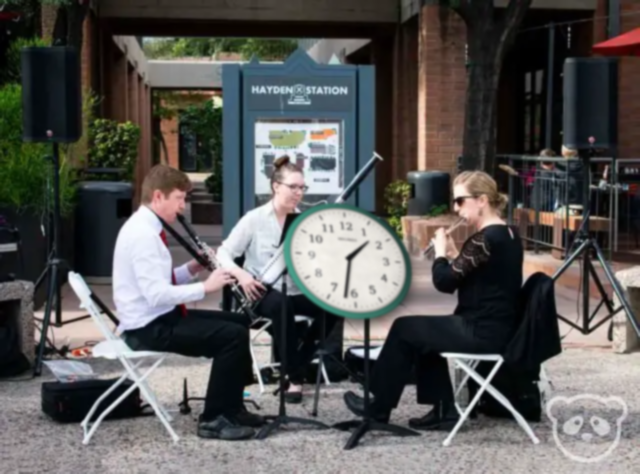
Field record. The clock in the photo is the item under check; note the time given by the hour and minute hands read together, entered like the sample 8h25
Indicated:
1h32
